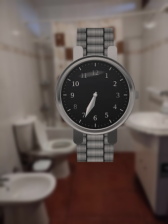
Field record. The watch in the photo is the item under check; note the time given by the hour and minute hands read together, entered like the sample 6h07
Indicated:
6h34
